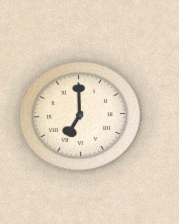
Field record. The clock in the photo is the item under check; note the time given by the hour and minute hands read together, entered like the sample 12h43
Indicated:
7h00
